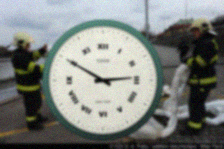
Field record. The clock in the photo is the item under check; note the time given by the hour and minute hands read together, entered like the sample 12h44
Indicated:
2h50
